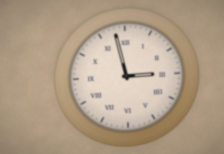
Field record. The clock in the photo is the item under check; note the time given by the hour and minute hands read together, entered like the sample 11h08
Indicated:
2h58
